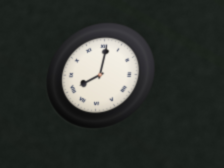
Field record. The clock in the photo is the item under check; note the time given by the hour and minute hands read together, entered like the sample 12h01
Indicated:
8h01
